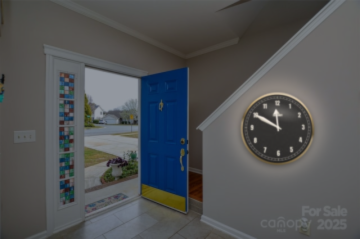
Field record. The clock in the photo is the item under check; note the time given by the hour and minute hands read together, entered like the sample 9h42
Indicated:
11h50
